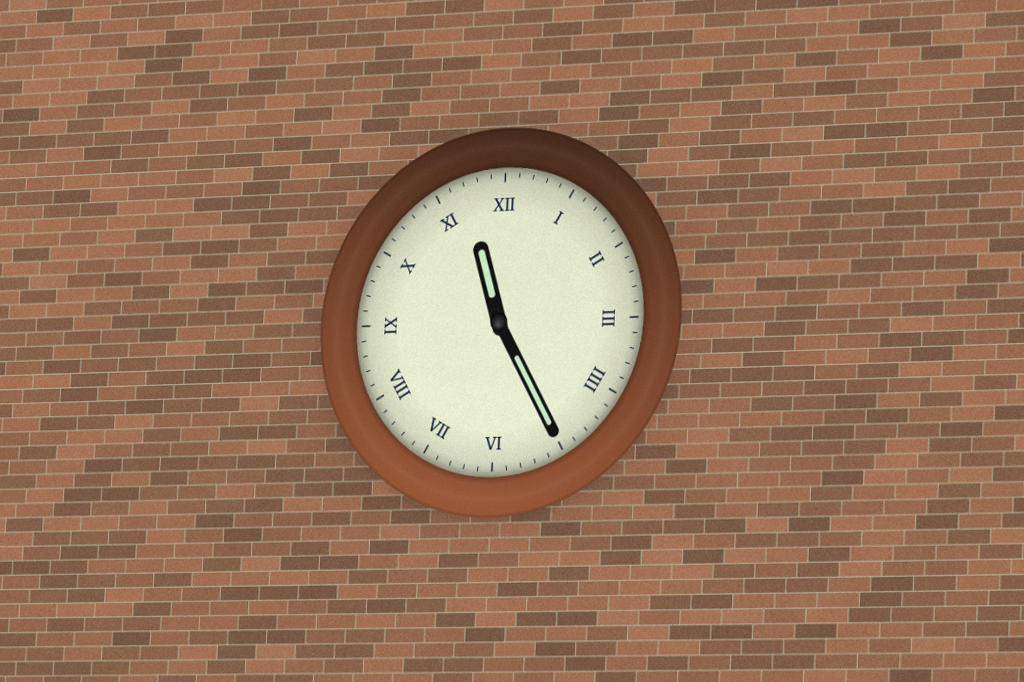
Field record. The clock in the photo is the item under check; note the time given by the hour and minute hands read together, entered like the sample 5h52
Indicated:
11h25
